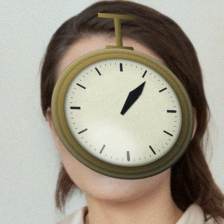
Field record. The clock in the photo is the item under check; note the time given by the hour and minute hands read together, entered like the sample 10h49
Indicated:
1h06
